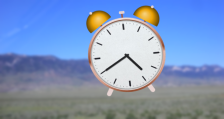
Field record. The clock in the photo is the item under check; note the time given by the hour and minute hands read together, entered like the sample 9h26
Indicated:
4h40
